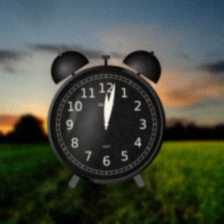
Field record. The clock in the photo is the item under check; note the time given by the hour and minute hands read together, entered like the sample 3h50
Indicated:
12h02
